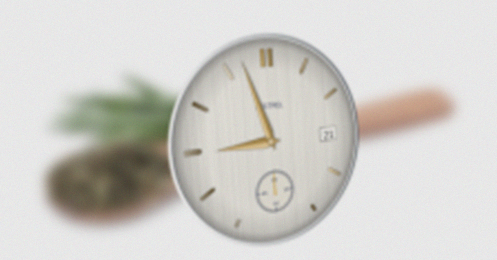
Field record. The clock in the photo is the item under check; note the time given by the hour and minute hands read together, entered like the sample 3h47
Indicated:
8h57
